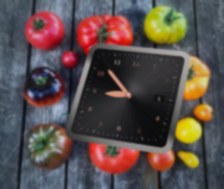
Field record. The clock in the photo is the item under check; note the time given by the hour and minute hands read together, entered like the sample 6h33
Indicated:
8h52
